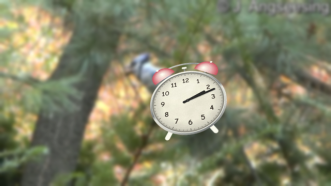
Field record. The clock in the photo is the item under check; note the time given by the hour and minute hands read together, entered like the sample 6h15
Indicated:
2h12
